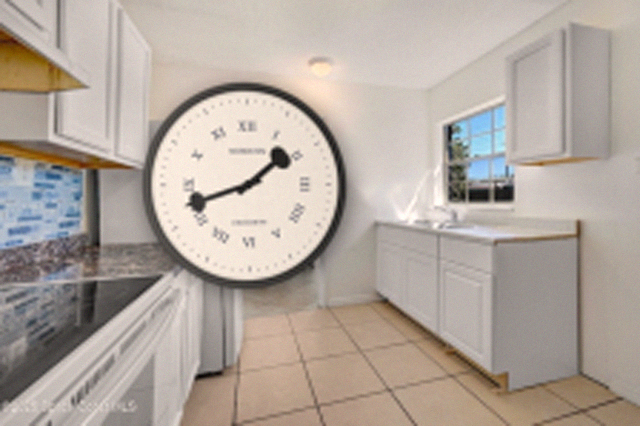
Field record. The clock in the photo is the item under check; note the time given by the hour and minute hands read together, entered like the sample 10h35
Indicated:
1h42
